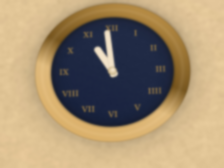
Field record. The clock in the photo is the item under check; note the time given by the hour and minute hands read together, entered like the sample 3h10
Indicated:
10h59
